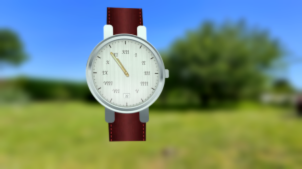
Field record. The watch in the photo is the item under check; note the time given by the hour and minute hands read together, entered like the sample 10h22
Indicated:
10h54
